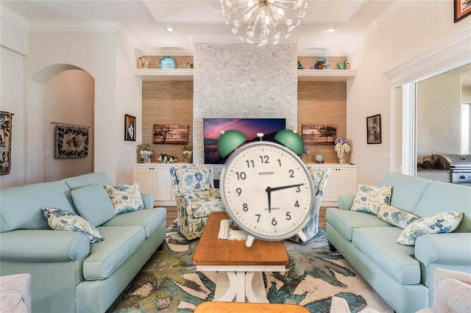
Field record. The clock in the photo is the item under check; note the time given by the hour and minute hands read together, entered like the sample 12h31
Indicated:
6h14
